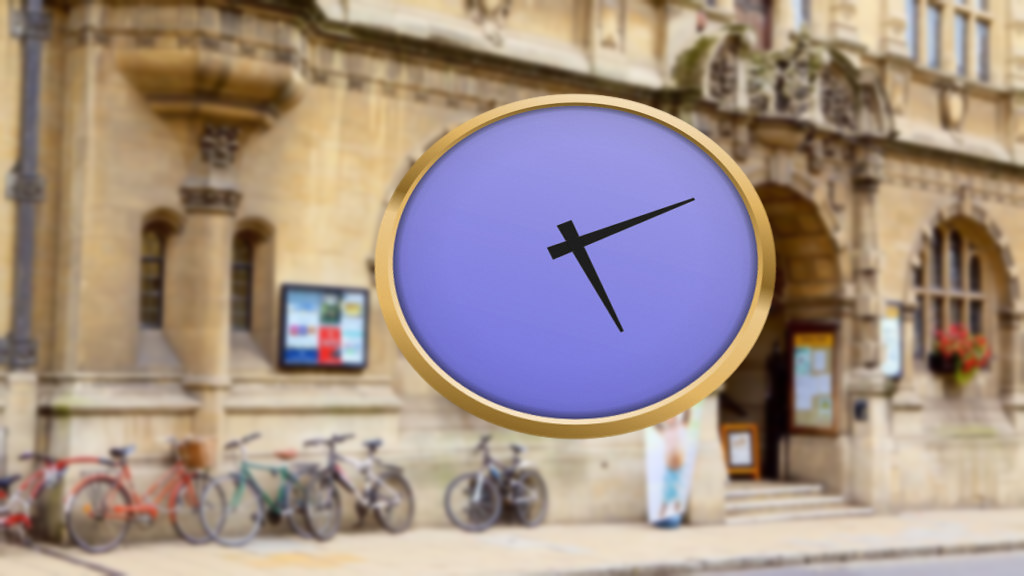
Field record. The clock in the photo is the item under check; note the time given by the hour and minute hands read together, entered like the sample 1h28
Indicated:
5h11
